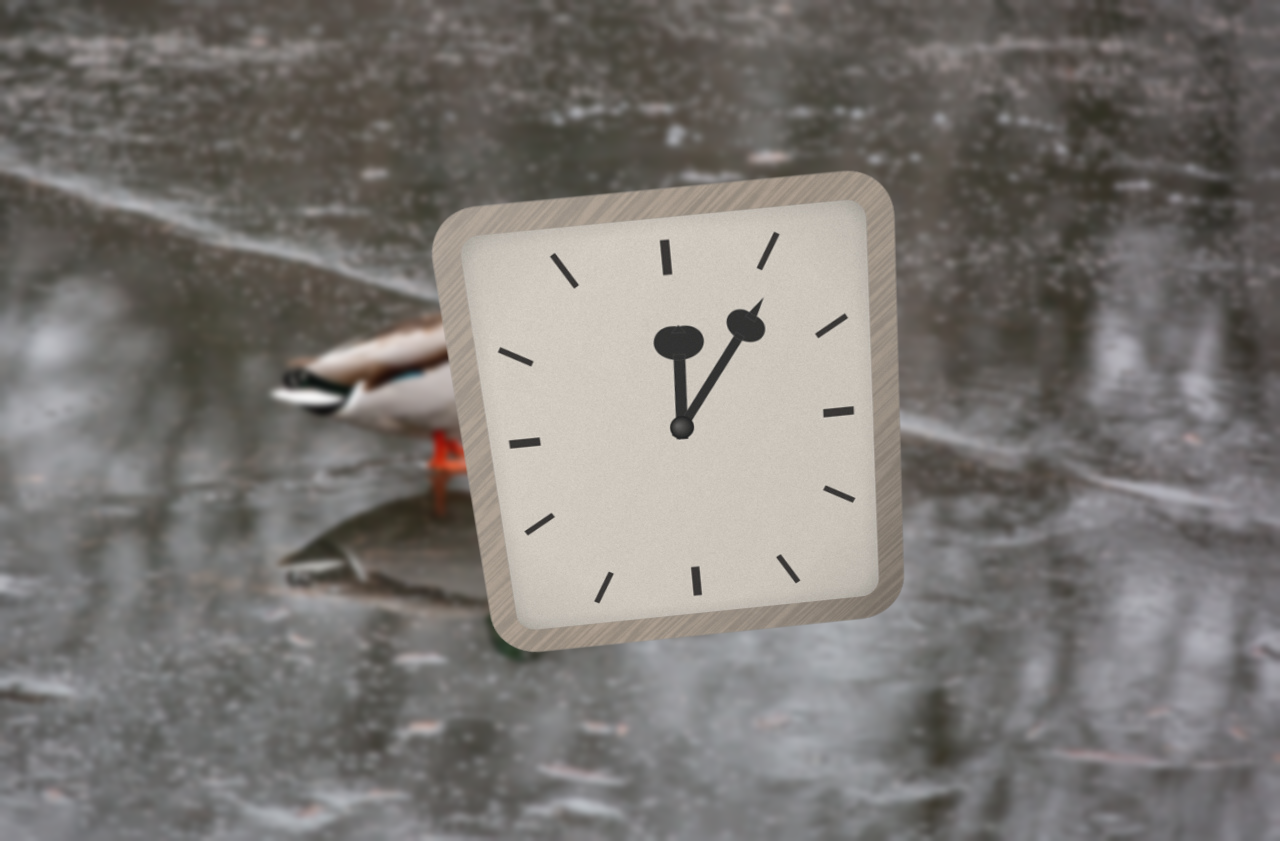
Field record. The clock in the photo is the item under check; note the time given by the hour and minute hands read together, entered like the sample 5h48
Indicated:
12h06
